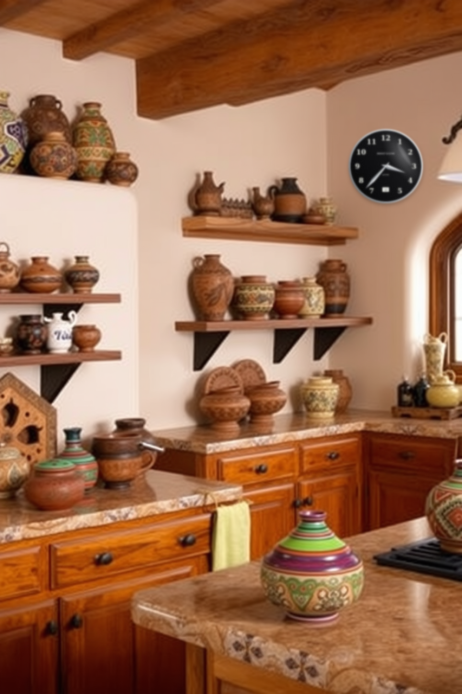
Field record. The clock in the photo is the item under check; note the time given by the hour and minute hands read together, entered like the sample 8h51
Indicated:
3h37
